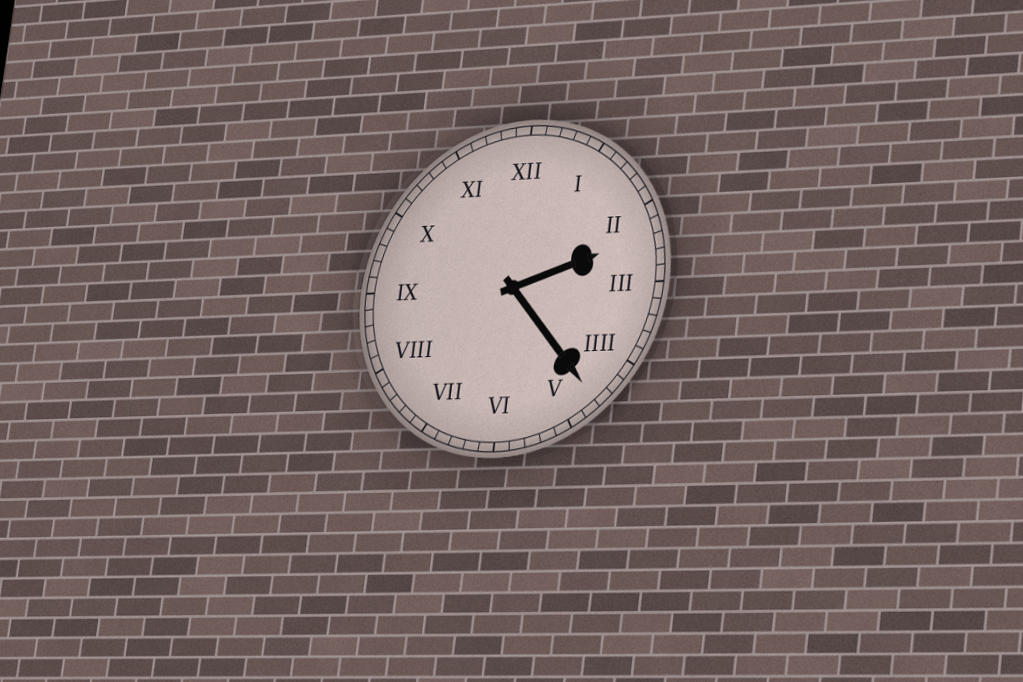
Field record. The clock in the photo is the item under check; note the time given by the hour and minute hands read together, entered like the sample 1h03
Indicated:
2h23
